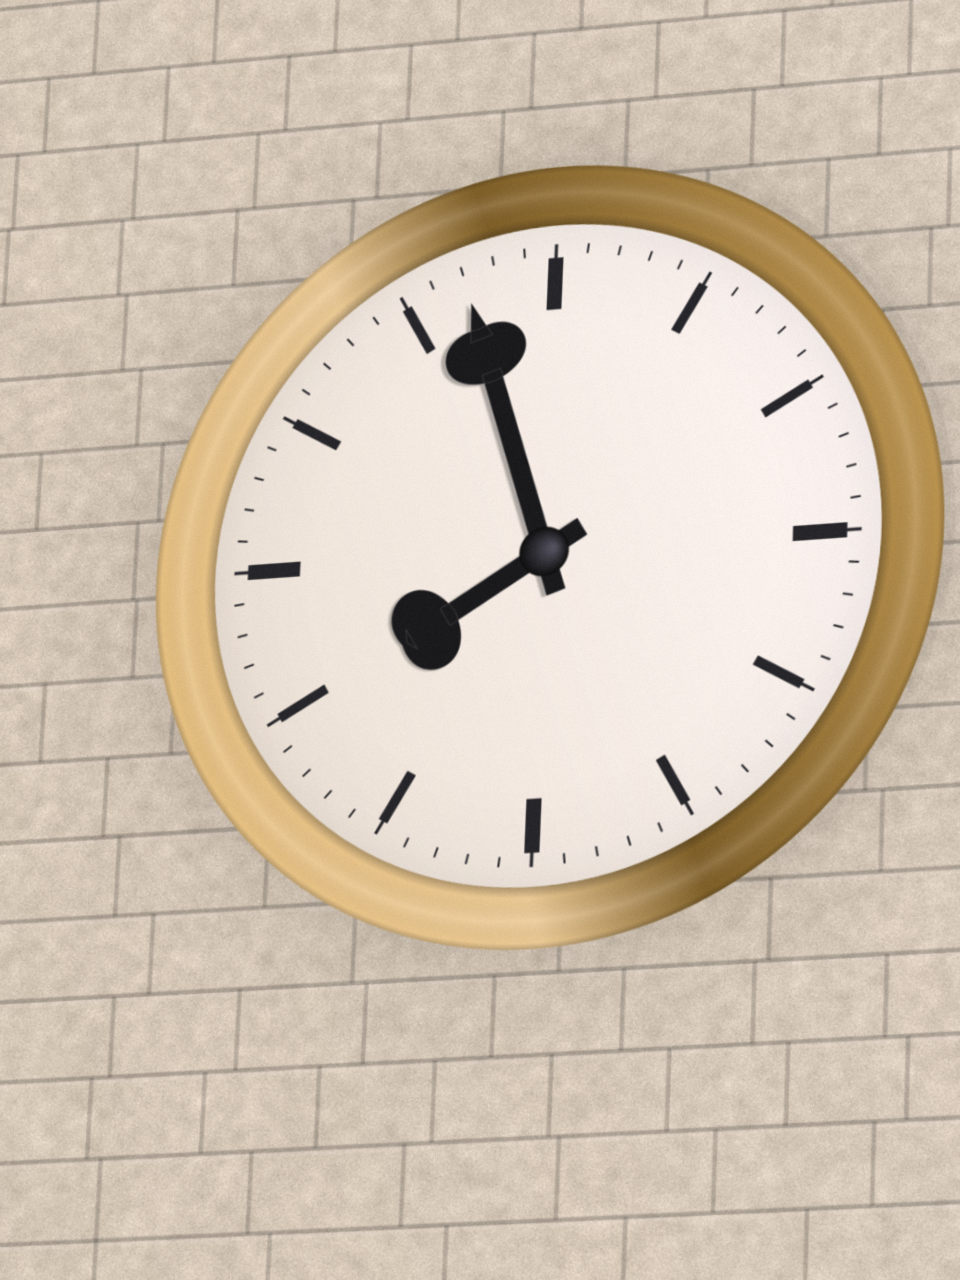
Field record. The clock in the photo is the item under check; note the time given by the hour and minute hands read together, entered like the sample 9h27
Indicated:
7h57
